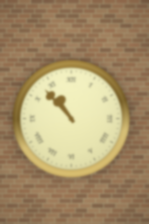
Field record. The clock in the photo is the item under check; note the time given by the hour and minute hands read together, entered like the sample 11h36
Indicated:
10h53
